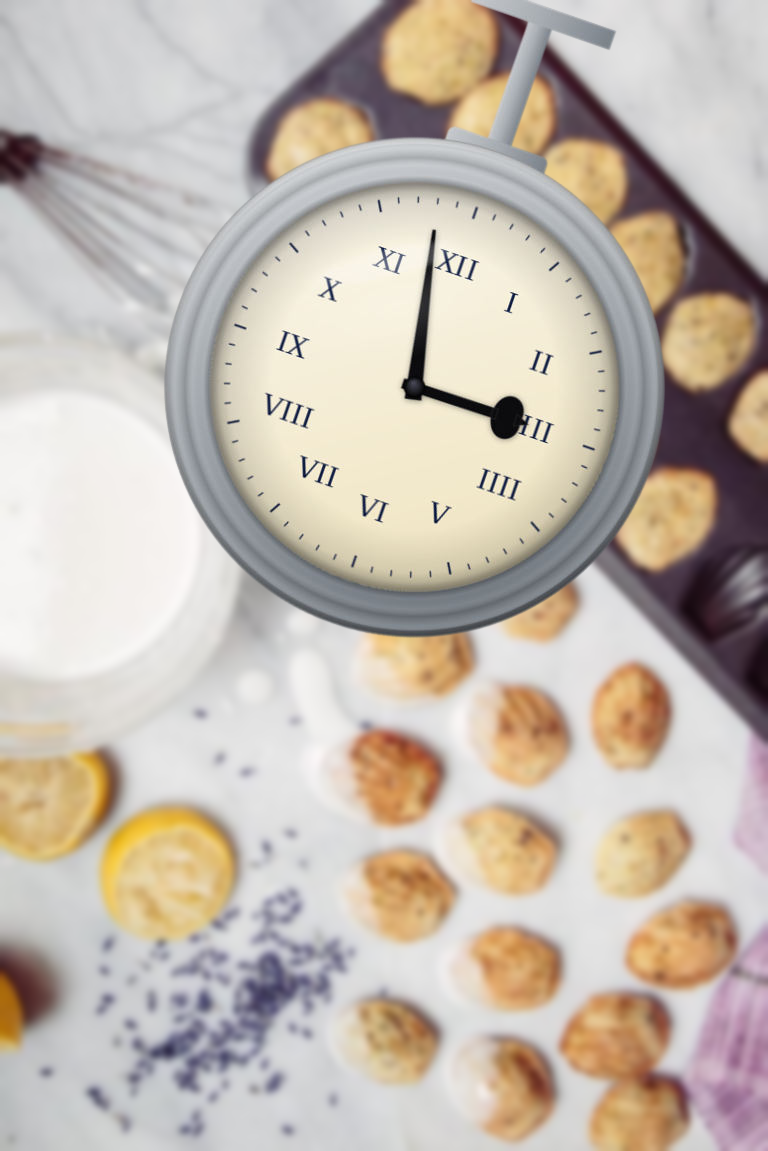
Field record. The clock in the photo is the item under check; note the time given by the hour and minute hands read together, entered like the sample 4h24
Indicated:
2h58
